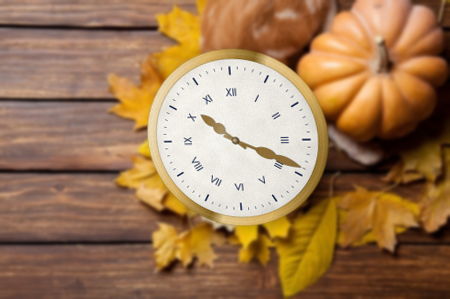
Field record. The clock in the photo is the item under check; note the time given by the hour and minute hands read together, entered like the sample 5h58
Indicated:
10h19
